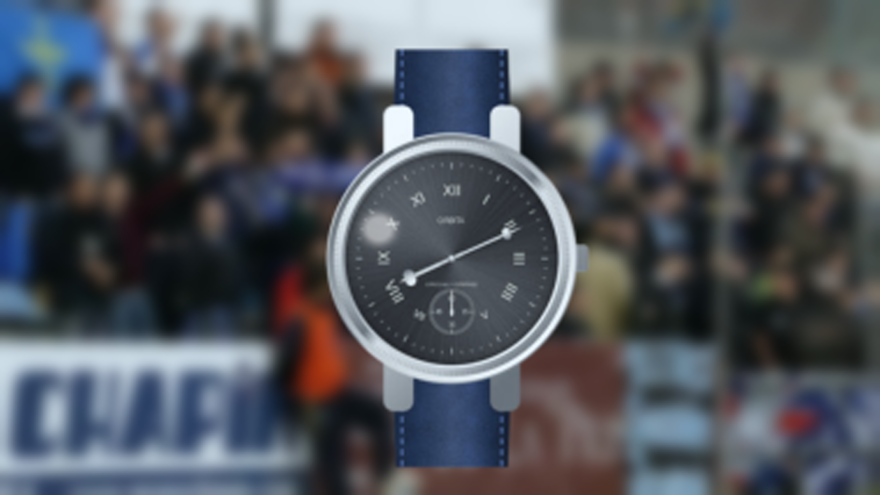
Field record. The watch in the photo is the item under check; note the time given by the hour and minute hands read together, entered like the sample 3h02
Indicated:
8h11
